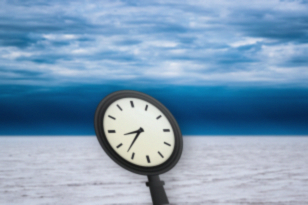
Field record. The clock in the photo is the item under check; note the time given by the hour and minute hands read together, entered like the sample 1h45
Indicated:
8h37
